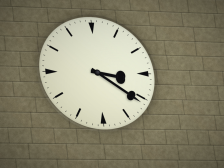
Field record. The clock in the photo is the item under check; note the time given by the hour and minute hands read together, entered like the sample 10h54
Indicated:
3h21
